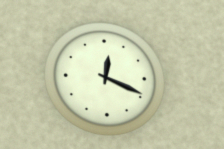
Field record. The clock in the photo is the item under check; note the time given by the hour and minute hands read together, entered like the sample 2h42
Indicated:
12h19
